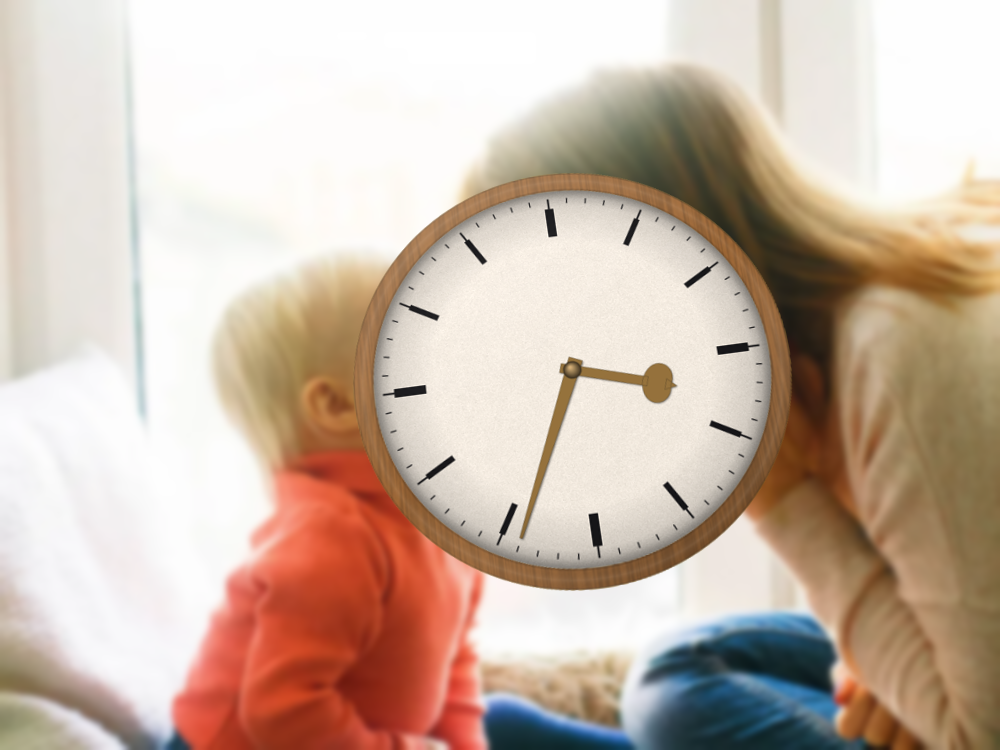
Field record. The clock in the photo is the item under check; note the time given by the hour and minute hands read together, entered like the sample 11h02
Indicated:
3h34
